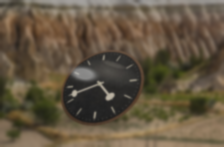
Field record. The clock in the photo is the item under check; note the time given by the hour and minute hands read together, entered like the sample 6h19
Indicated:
4h42
